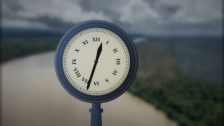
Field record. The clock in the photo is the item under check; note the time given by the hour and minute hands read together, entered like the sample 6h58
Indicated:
12h33
